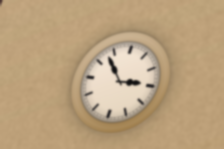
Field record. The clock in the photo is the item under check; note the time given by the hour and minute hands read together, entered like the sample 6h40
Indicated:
2h53
